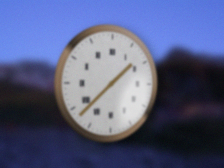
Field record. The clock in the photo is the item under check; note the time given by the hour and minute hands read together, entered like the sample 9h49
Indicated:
1h38
